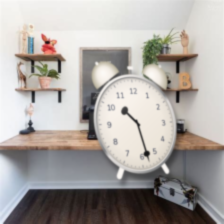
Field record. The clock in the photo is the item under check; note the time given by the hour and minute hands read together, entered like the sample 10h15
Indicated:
10h28
